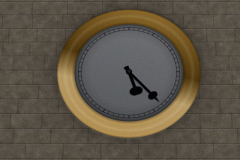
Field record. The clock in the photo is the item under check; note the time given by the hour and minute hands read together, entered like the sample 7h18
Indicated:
5h23
